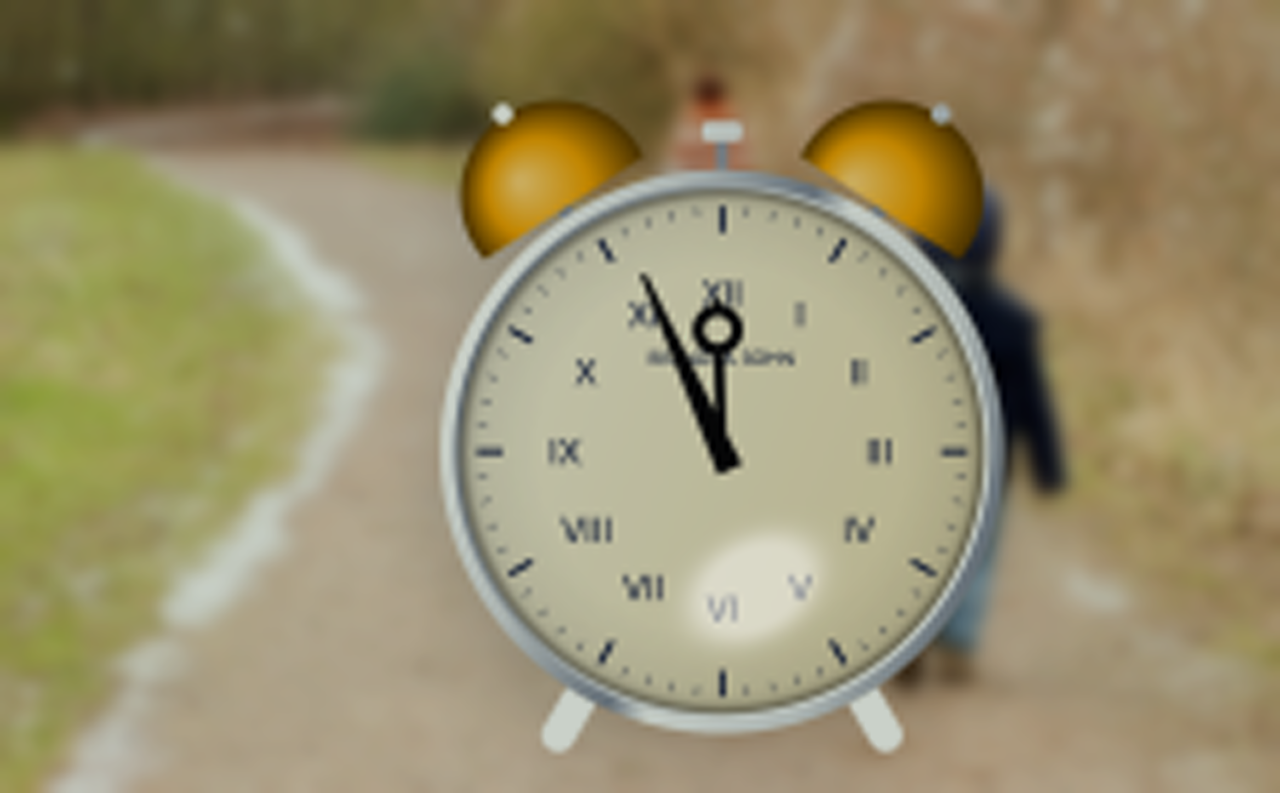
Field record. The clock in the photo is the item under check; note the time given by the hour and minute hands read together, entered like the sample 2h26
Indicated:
11h56
